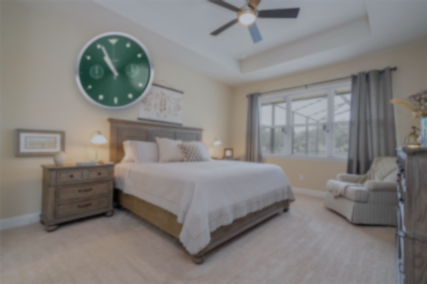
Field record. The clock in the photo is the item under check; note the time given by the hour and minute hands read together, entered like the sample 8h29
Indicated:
10h56
